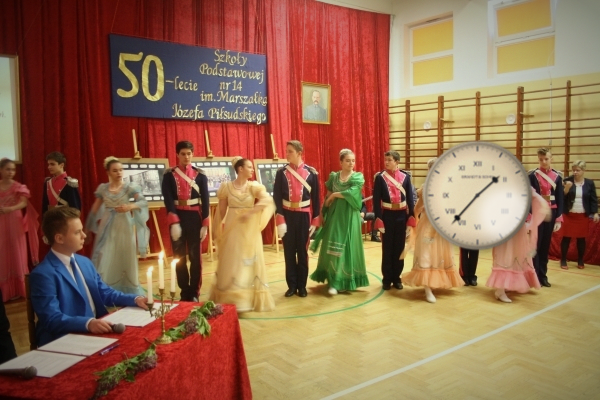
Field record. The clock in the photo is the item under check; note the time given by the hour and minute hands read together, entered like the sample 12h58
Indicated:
1h37
